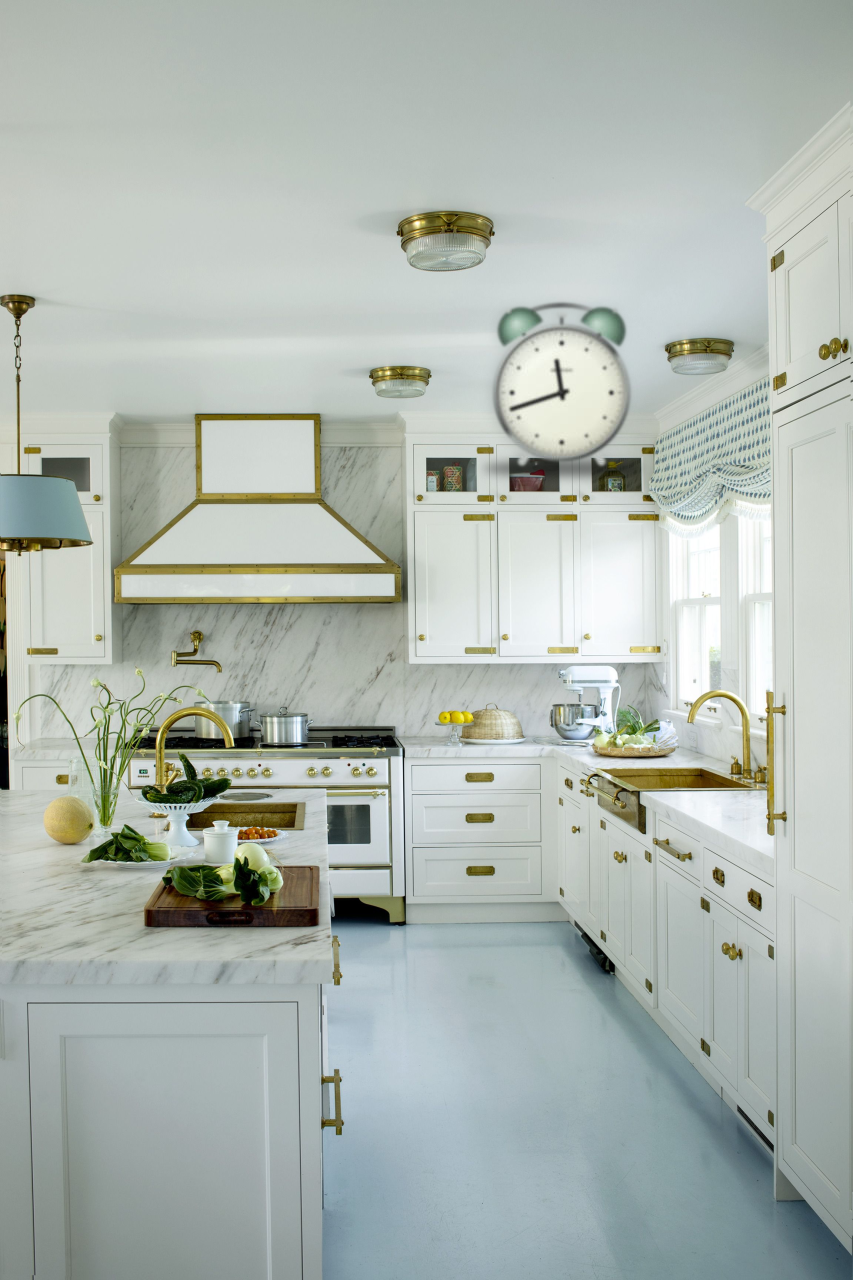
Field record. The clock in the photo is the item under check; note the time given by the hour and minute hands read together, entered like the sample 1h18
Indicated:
11h42
